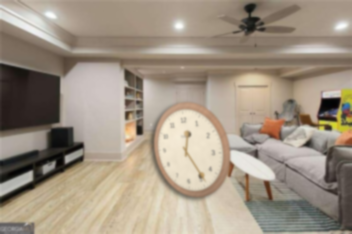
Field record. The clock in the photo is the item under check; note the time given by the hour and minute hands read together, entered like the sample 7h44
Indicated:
12h24
